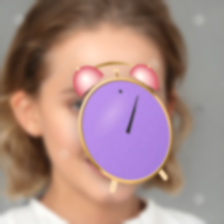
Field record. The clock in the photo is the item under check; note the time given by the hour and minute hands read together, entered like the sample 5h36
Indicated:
1h05
